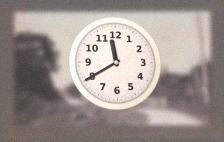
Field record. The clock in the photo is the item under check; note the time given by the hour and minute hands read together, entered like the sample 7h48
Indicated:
11h40
